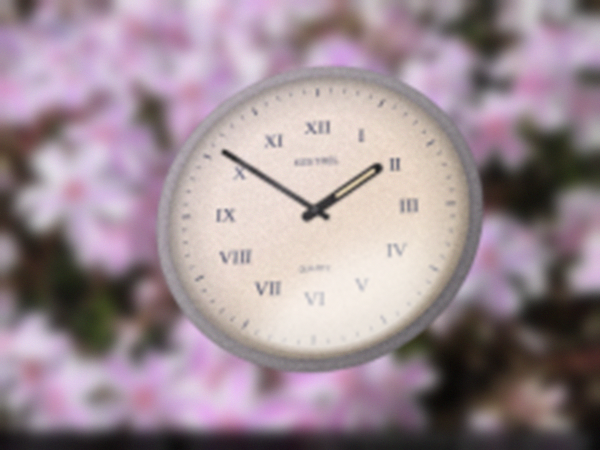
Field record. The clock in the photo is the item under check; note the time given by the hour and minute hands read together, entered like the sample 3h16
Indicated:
1h51
